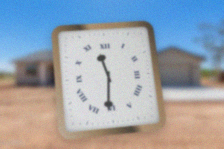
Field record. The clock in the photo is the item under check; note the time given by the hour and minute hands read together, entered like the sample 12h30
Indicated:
11h31
